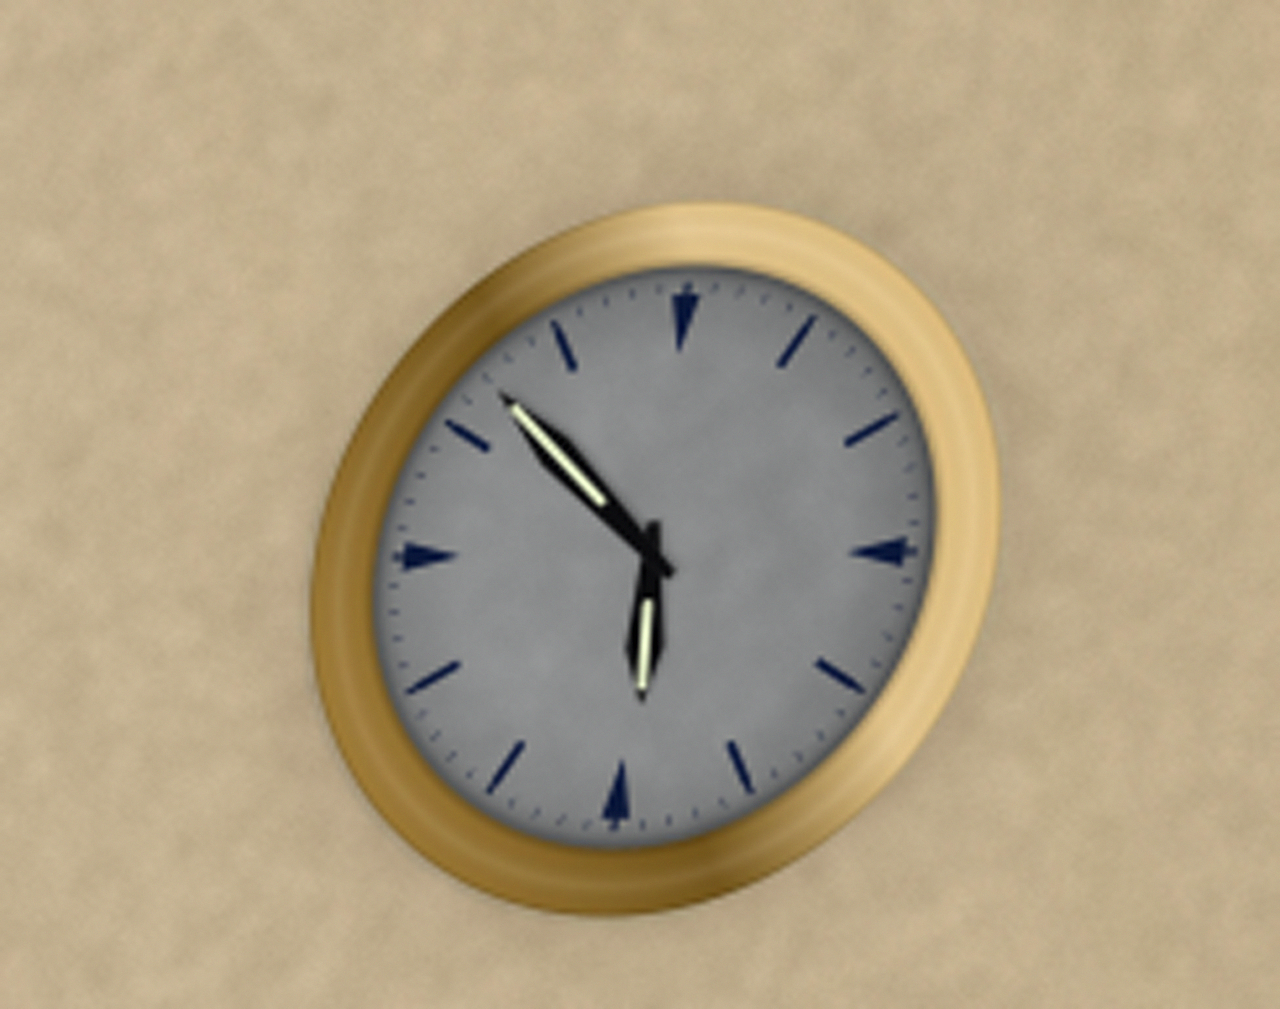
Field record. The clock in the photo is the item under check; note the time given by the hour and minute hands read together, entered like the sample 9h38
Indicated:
5h52
